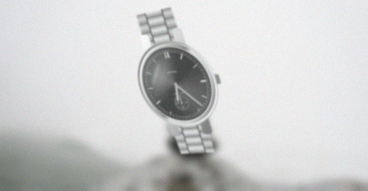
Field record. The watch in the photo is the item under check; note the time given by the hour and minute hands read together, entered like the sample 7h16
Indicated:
6h23
